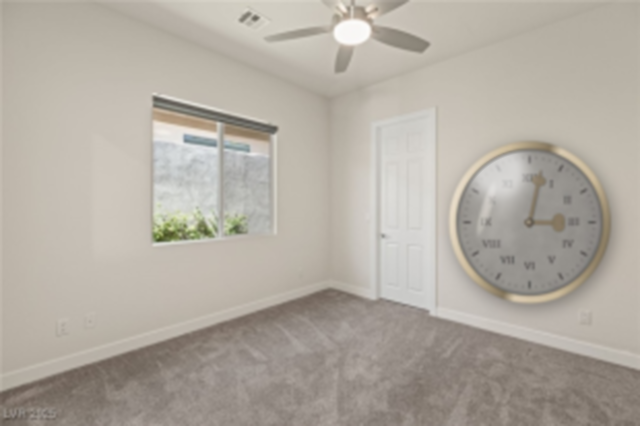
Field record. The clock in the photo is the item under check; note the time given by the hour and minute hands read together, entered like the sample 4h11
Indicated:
3h02
